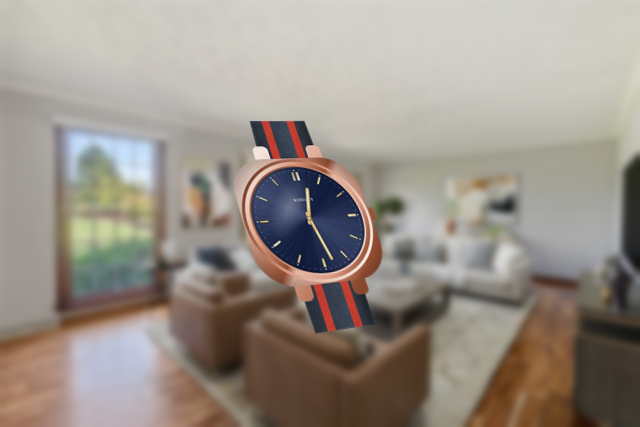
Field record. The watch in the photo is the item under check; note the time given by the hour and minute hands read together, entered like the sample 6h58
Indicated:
12h28
